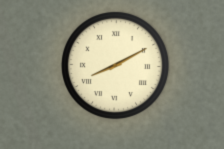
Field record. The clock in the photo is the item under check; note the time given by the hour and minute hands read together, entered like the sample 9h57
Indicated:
8h10
